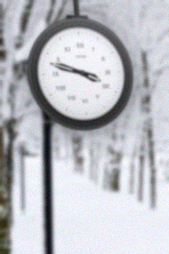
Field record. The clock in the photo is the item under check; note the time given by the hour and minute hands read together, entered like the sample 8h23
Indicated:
3h48
